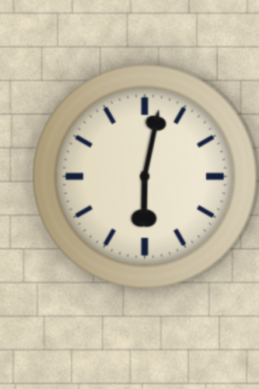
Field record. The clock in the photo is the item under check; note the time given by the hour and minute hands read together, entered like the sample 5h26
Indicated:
6h02
